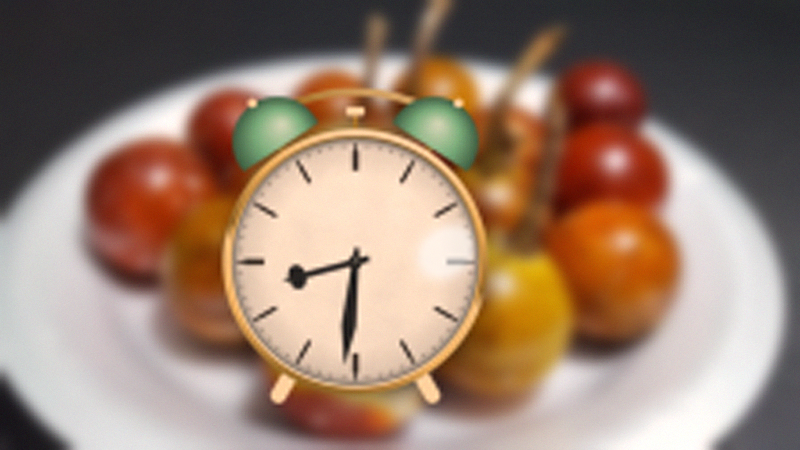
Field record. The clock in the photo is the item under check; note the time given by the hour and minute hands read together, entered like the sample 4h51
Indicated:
8h31
